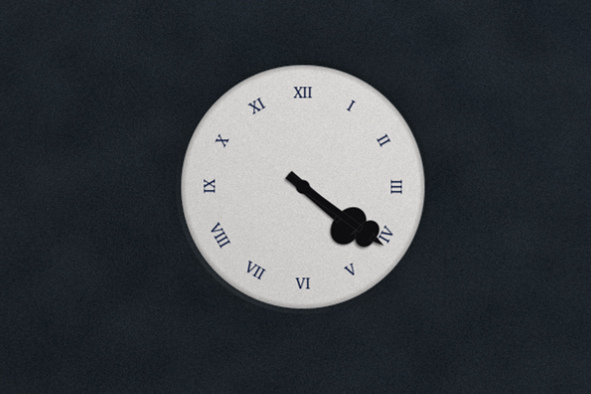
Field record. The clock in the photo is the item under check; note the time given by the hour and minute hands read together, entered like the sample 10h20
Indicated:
4h21
